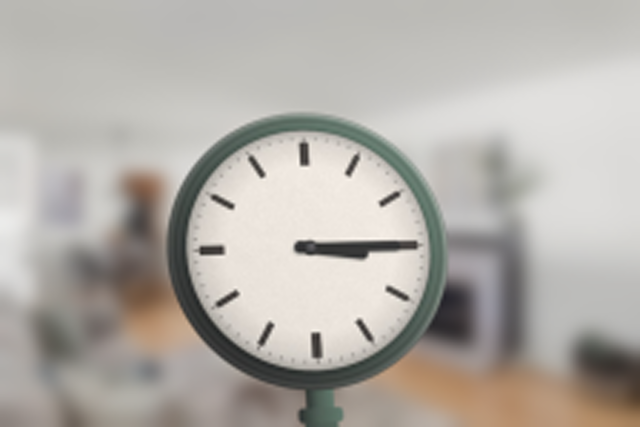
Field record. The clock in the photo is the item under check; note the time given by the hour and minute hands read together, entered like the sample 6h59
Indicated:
3h15
